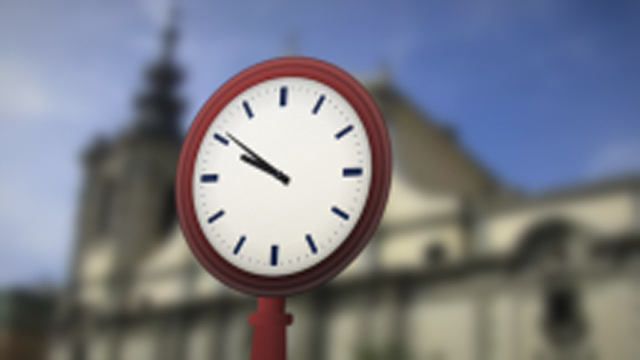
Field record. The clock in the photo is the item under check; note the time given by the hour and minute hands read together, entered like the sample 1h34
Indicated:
9h51
